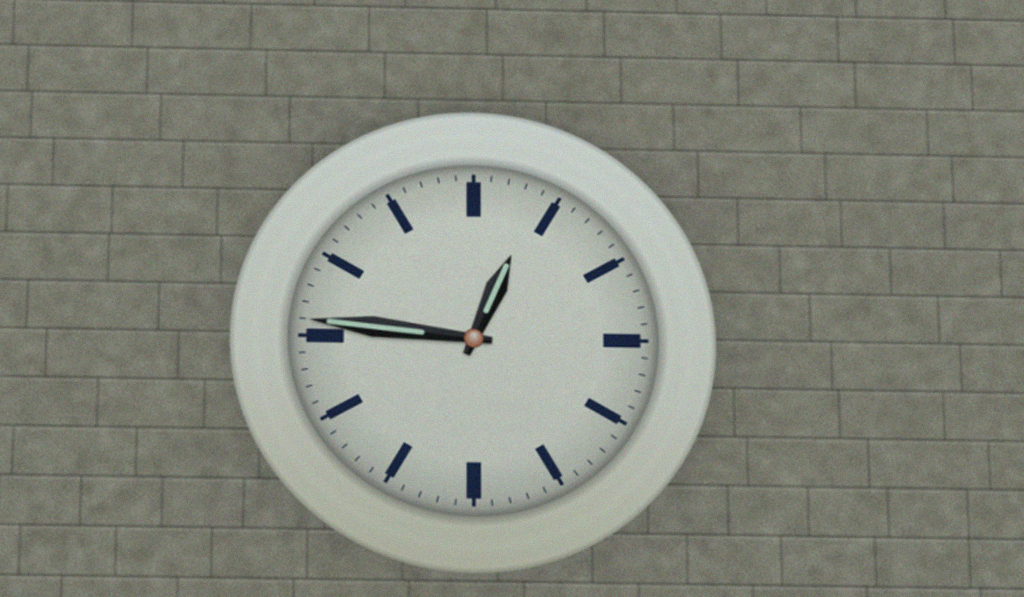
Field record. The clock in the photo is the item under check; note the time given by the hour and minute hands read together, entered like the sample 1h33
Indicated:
12h46
